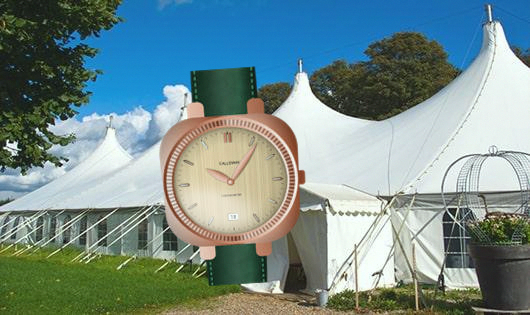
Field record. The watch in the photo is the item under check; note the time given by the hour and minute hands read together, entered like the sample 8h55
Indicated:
10h06
